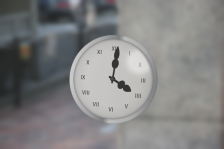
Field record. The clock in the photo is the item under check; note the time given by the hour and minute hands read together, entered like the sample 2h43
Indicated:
4h01
